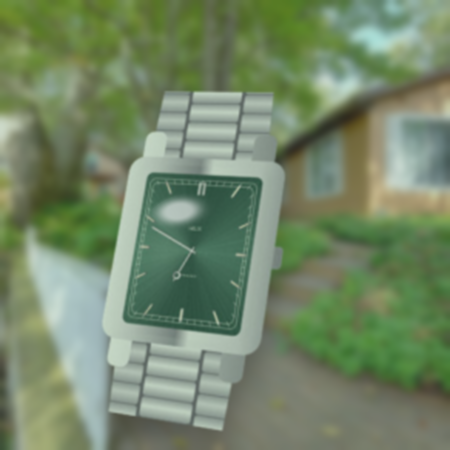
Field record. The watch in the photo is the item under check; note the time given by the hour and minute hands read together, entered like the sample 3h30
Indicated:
6h49
